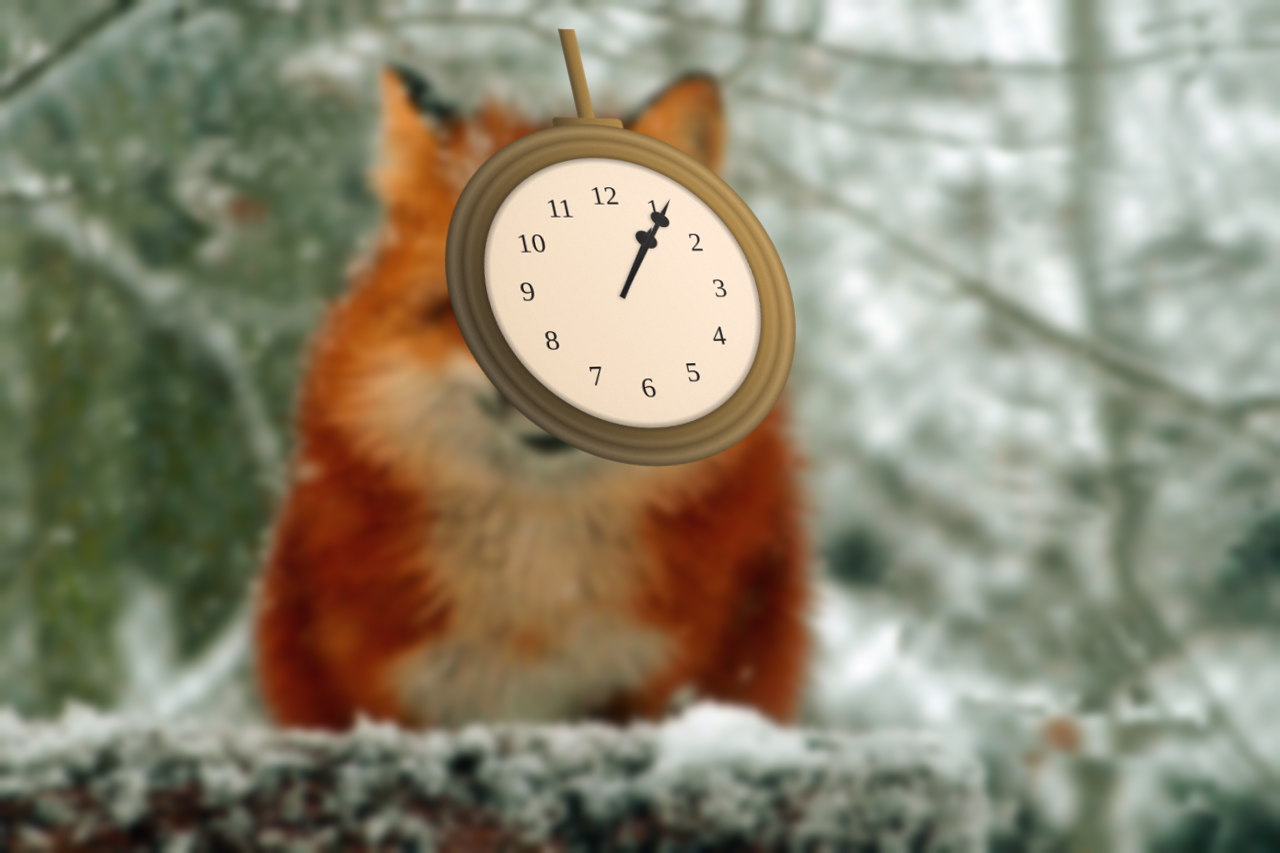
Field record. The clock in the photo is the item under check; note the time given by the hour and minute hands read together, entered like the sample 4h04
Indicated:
1h06
